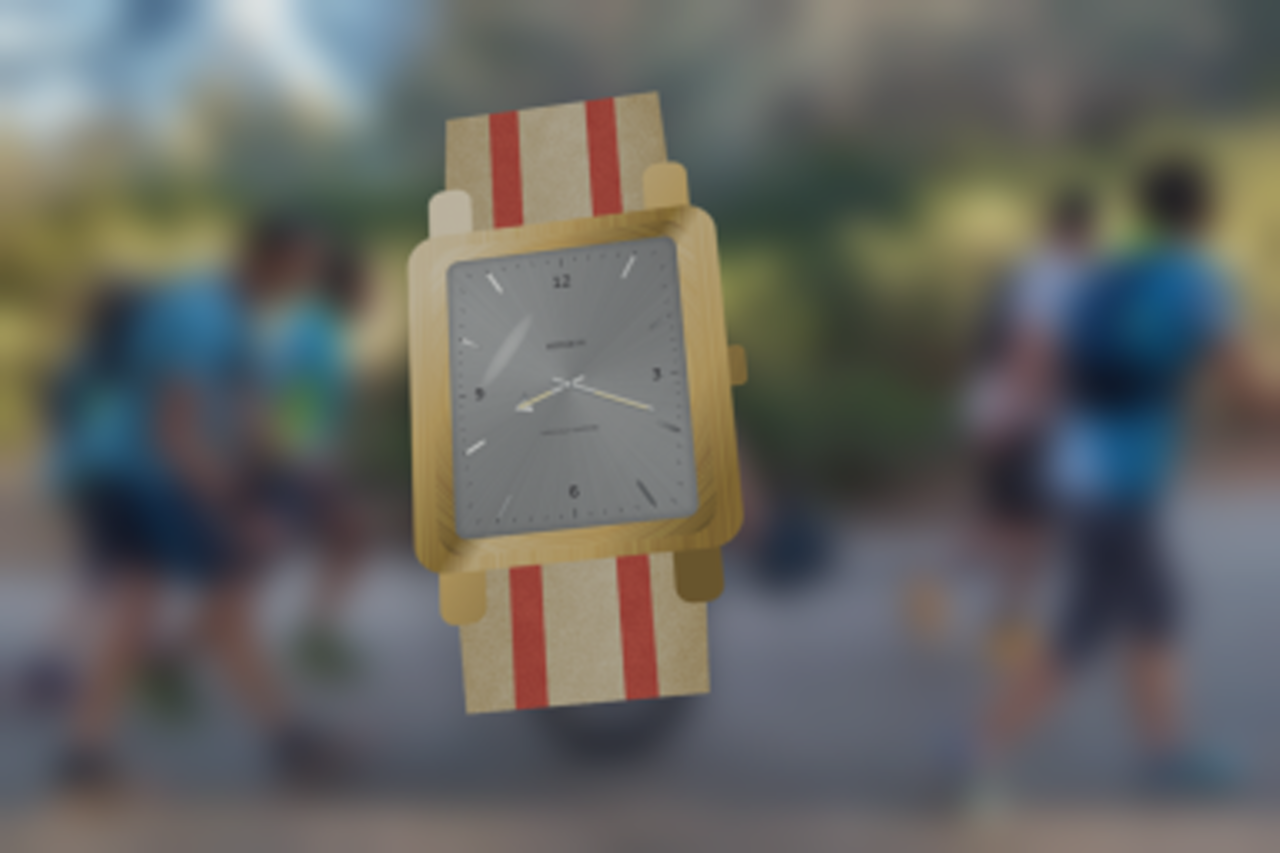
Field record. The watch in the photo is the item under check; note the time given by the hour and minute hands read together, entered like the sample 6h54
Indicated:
8h19
